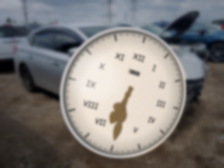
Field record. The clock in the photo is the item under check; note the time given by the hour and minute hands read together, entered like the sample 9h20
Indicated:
6h30
